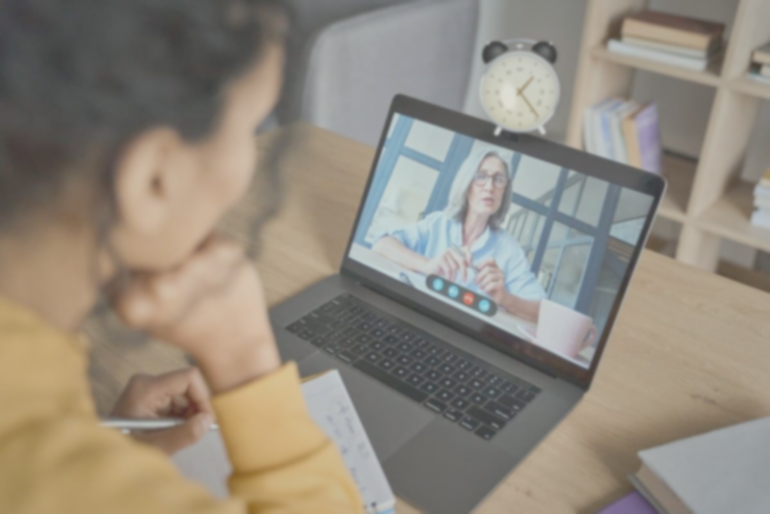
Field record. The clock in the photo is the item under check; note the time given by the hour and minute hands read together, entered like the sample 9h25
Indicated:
1h24
